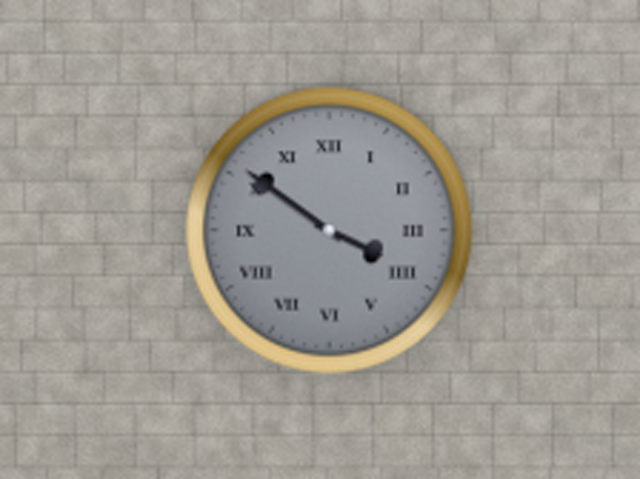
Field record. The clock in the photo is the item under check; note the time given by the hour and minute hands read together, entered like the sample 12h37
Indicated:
3h51
